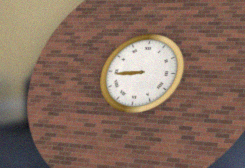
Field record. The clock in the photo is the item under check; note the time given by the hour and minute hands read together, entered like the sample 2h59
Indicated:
8h44
